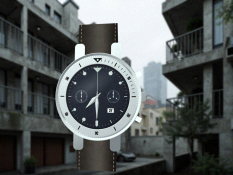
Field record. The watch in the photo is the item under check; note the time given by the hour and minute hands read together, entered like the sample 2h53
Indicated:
7h30
